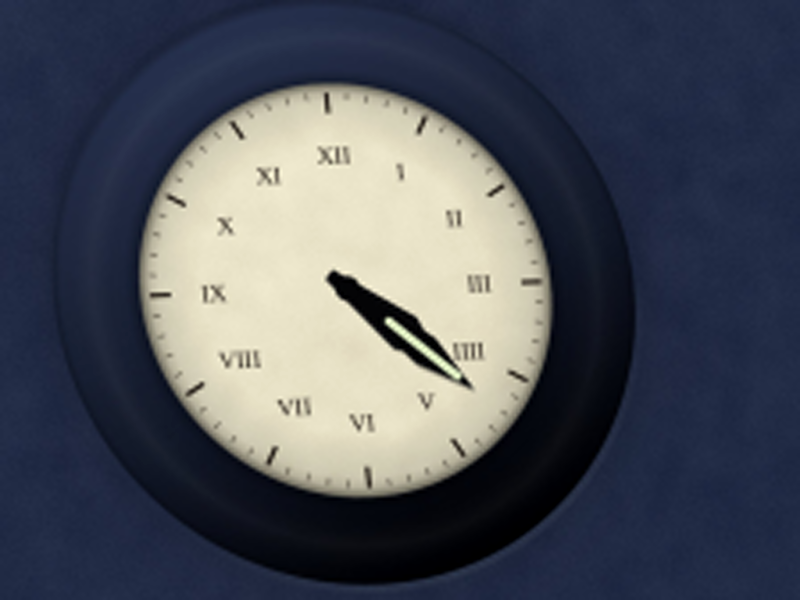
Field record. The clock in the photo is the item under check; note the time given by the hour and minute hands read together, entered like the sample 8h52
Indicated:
4h22
